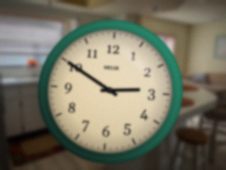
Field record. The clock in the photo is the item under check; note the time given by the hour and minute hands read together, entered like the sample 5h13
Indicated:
2h50
